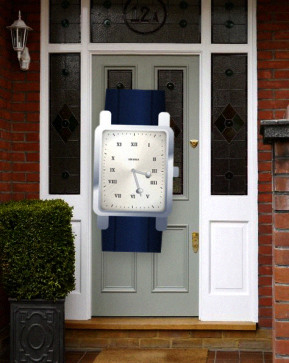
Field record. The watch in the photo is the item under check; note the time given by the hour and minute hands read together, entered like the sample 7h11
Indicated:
3h27
